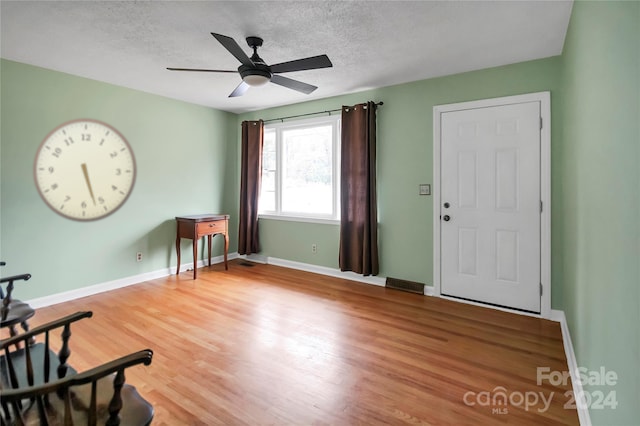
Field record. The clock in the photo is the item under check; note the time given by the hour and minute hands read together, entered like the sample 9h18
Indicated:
5h27
